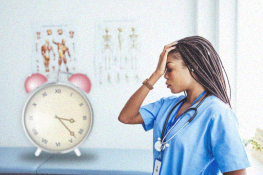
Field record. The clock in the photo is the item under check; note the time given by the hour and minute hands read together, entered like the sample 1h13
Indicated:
3h23
